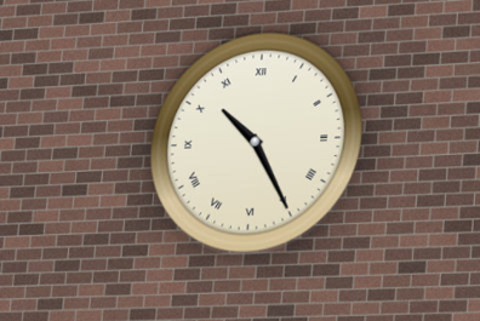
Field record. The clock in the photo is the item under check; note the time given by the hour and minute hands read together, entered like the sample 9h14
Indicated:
10h25
